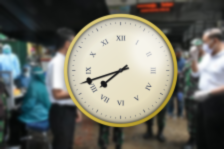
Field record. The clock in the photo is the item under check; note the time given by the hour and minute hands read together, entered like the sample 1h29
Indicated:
7h42
